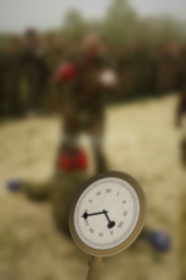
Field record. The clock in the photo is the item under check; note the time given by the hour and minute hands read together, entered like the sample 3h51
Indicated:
4h43
